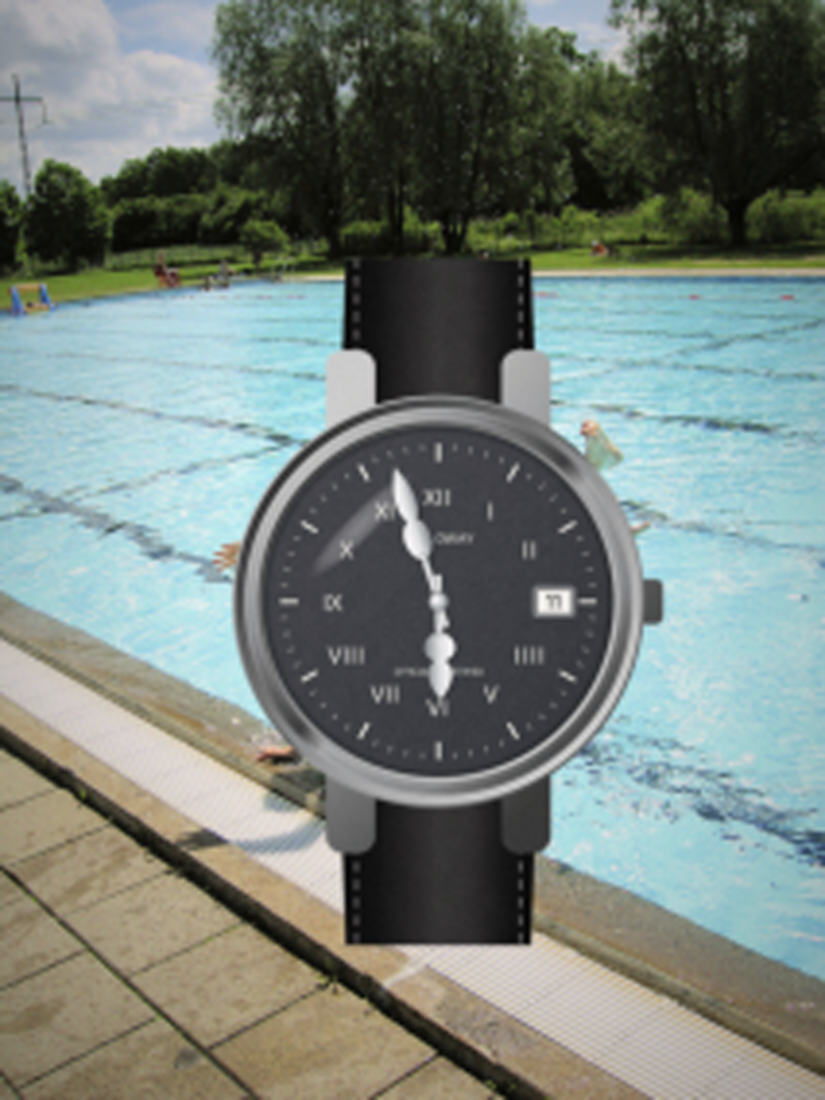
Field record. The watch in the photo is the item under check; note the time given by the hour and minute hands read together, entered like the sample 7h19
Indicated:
5h57
